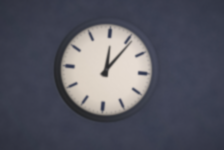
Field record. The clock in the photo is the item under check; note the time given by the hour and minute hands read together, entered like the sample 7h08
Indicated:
12h06
